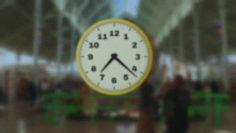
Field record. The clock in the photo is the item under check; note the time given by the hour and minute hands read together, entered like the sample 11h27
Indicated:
7h22
